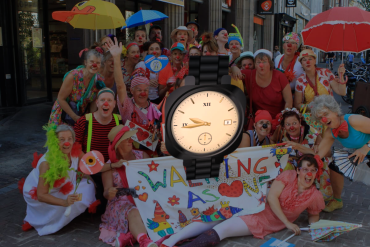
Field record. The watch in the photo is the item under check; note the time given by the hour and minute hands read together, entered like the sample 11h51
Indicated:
9h44
